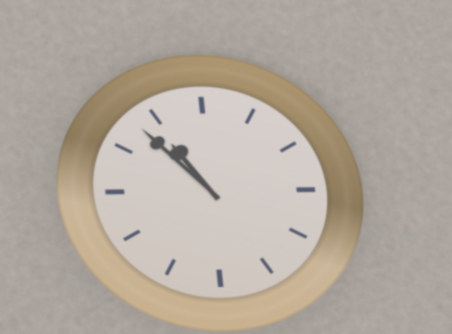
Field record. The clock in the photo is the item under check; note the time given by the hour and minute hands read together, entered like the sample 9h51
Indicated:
10h53
